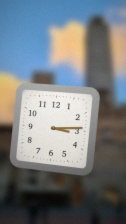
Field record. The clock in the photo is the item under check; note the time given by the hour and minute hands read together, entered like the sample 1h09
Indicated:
3h14
